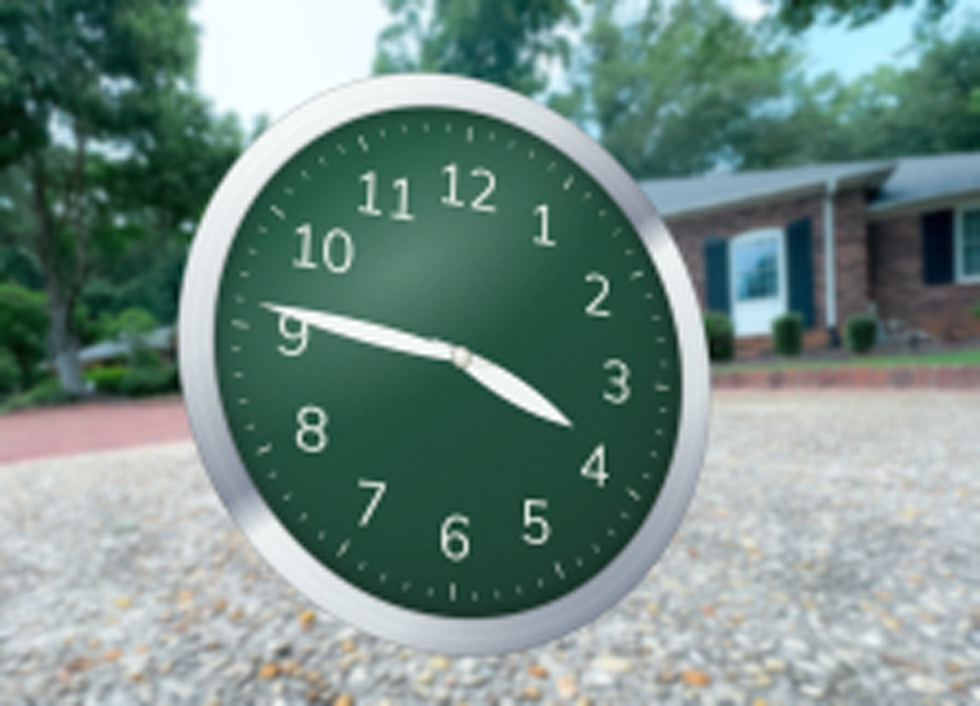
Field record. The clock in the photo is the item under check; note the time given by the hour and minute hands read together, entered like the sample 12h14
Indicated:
3h46
